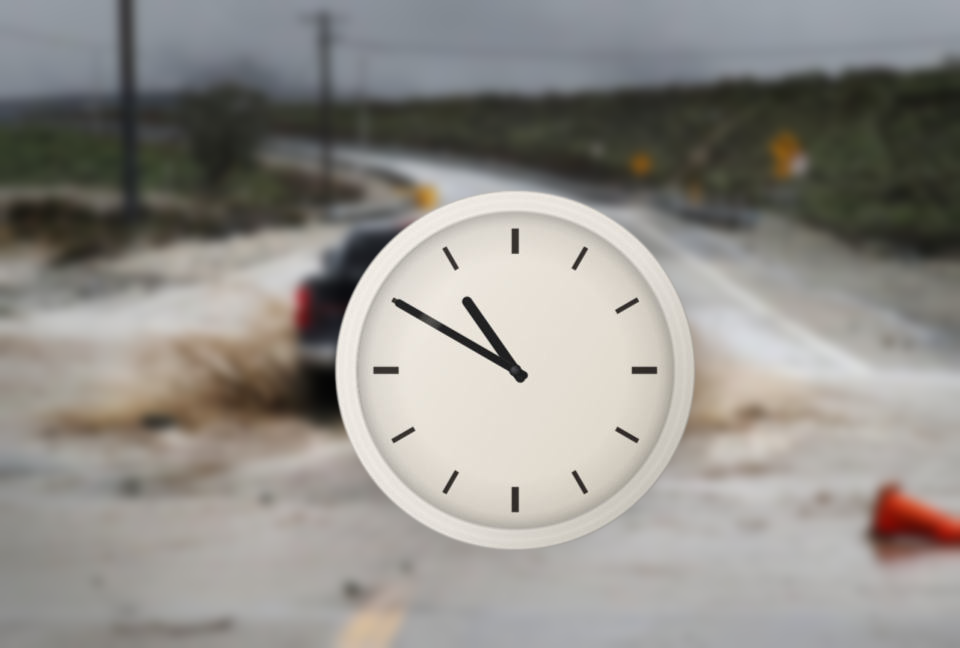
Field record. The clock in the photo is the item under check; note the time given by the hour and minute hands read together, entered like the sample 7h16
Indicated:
10h50
